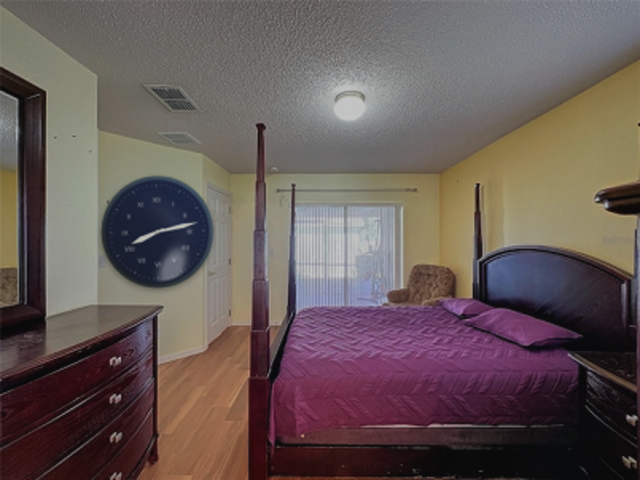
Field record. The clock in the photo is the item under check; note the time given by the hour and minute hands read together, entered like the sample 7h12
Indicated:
8h13
